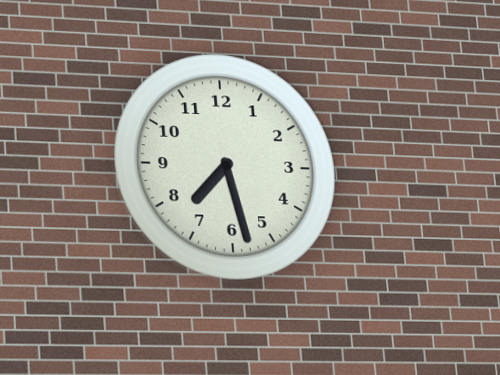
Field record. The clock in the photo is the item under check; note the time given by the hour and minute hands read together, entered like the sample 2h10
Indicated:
7h28
